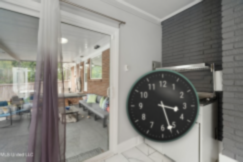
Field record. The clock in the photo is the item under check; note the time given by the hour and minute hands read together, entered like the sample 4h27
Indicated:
3h27
